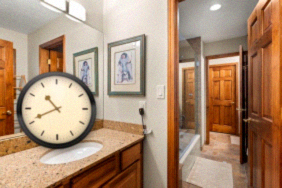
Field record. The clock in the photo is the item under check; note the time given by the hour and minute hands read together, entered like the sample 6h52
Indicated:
10h41
